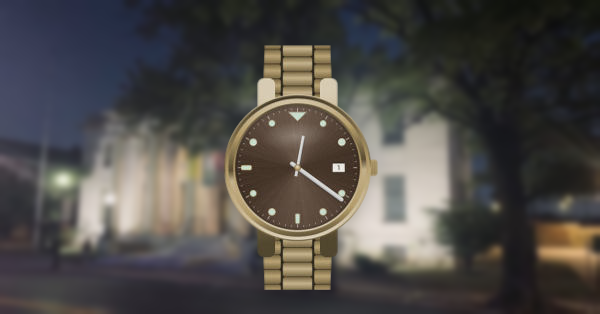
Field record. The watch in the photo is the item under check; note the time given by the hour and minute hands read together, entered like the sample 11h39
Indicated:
12h21
